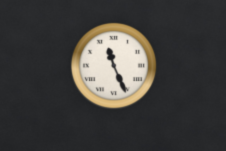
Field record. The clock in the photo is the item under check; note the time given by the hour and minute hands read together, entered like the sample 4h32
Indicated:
11h26
